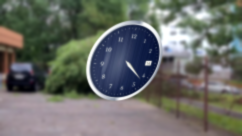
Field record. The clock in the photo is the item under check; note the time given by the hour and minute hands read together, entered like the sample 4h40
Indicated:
4h22
